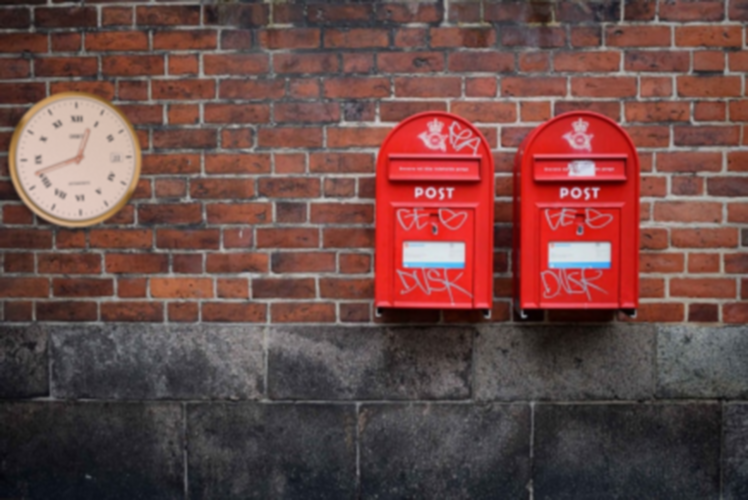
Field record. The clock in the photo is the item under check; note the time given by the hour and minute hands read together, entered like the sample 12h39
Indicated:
12h42
